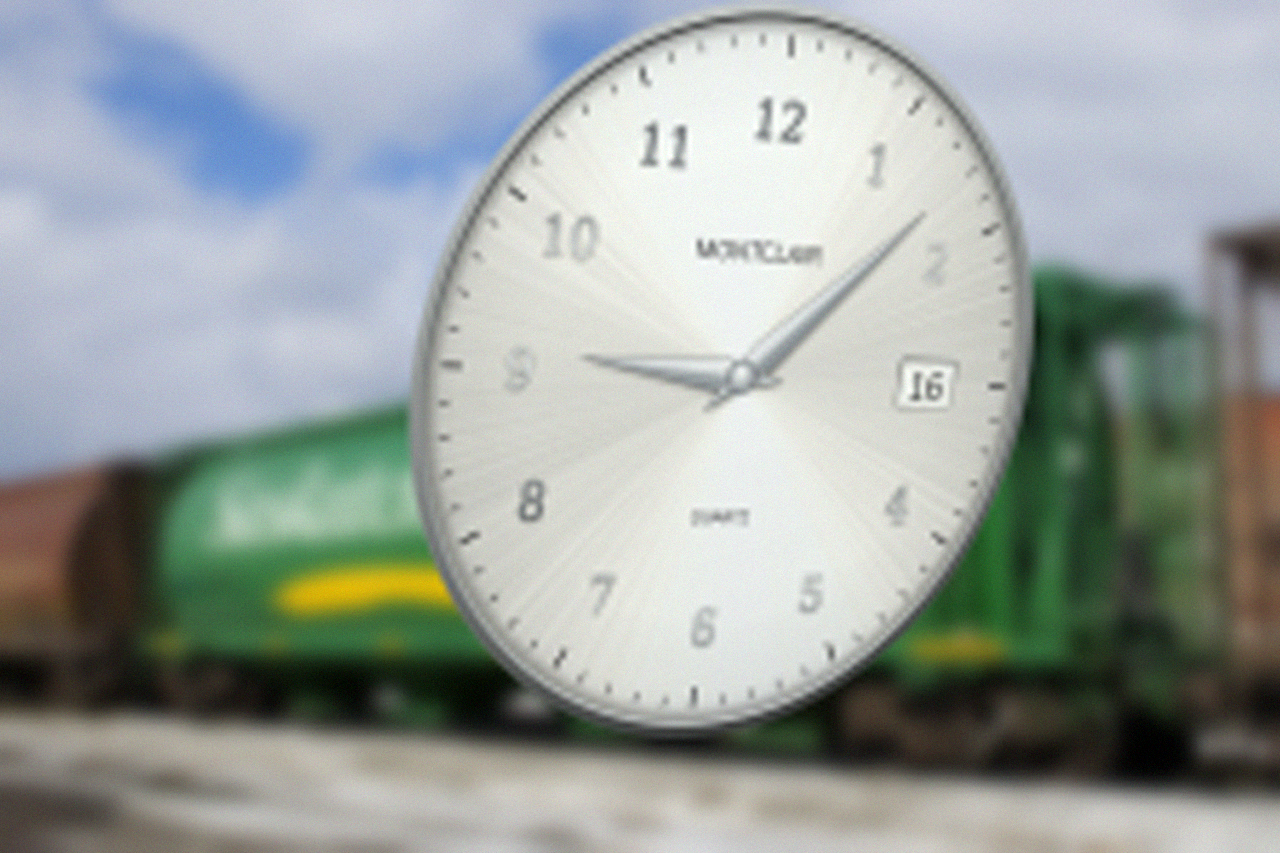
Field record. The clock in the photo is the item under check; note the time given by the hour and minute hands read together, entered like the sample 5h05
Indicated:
9h08
